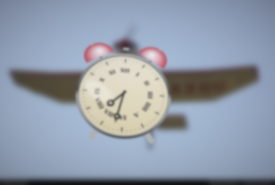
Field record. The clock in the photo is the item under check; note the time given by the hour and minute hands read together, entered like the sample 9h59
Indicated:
7h32
